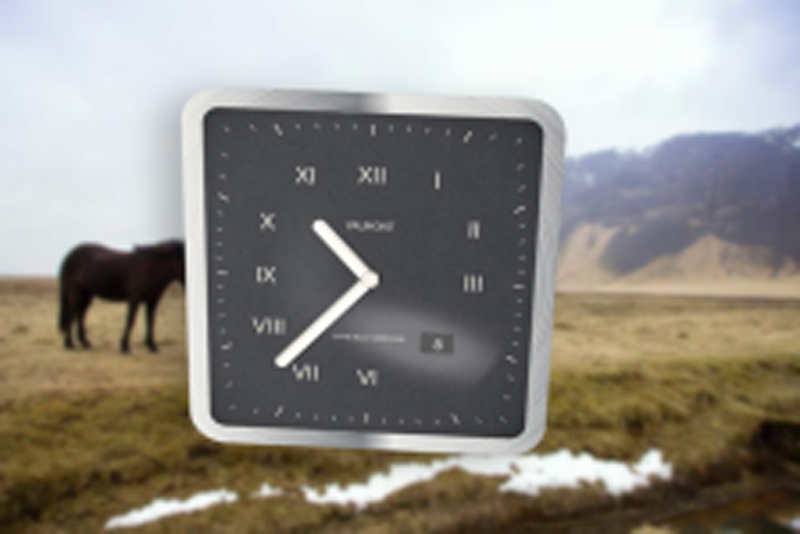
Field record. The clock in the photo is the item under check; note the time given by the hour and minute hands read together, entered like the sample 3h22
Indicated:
10h37
